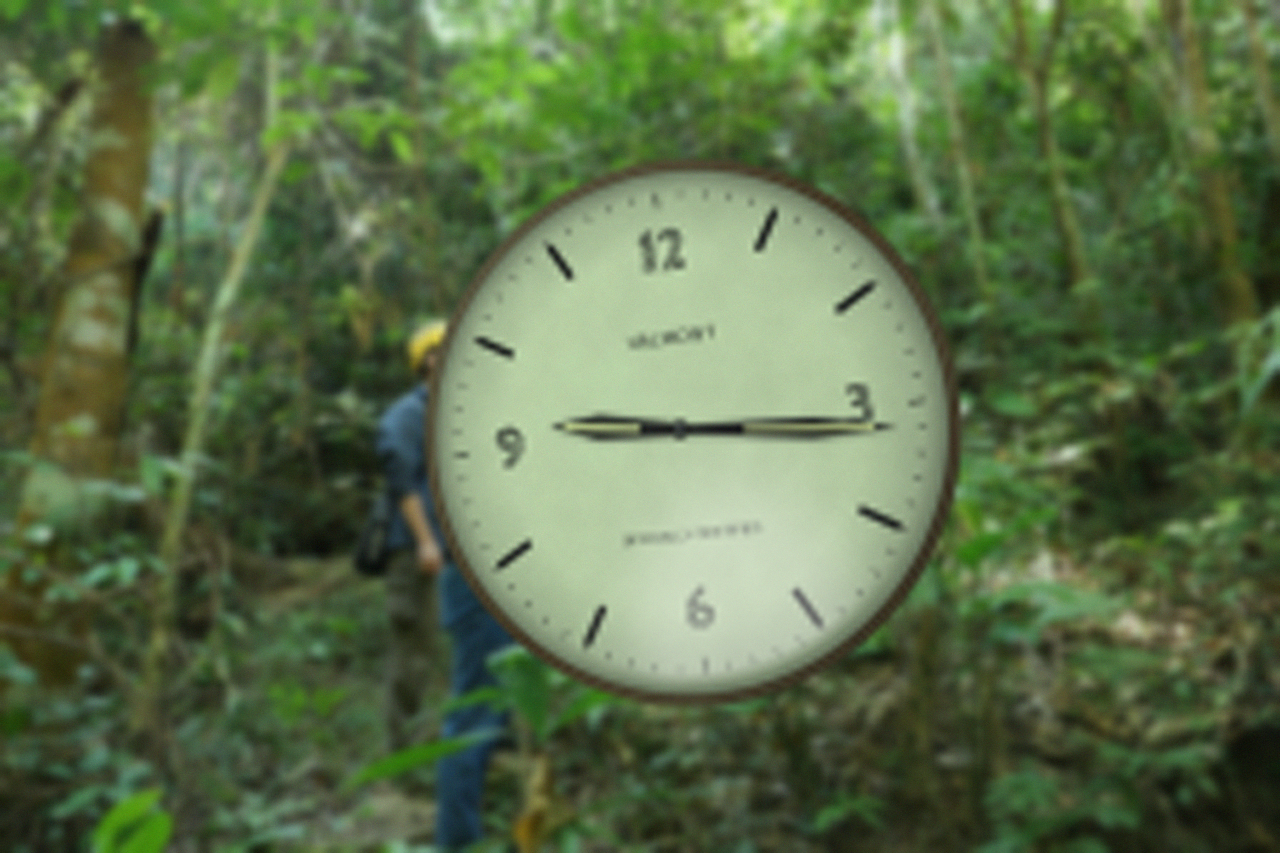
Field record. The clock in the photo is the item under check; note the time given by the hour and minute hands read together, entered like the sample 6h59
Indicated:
9h16
